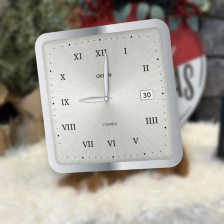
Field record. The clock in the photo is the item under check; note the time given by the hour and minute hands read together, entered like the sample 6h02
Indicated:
9h01
